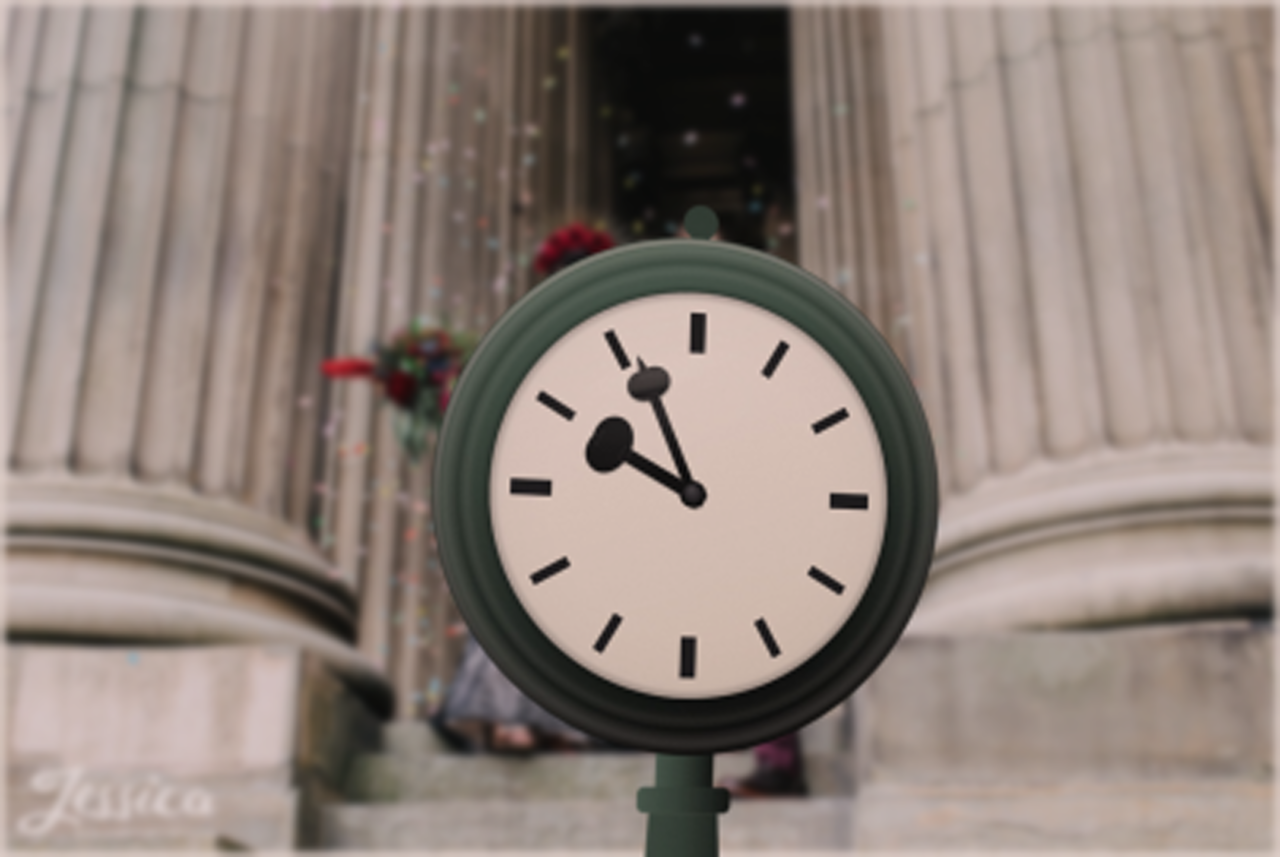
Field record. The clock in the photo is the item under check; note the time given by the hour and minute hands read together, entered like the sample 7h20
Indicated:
9h56
